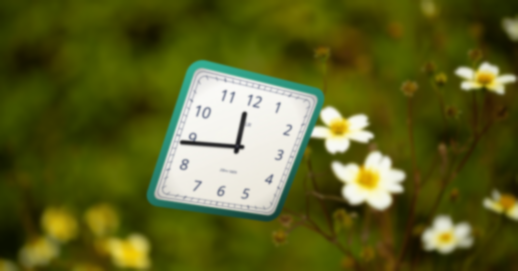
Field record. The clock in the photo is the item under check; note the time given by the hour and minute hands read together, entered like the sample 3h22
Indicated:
11h44
